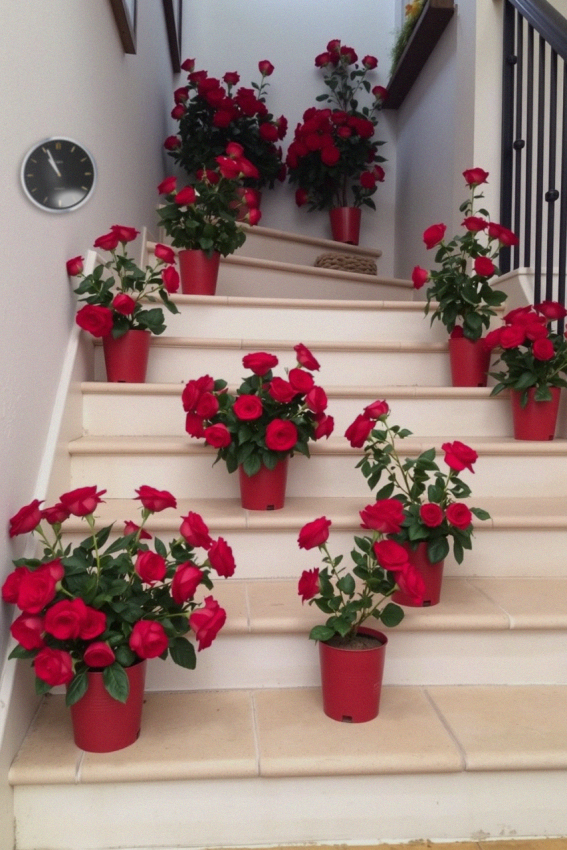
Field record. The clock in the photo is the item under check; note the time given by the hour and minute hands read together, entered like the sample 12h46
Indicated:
10h56
